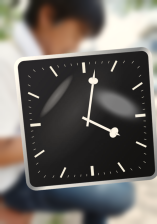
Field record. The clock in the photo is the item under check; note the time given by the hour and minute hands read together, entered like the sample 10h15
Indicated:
4h02
